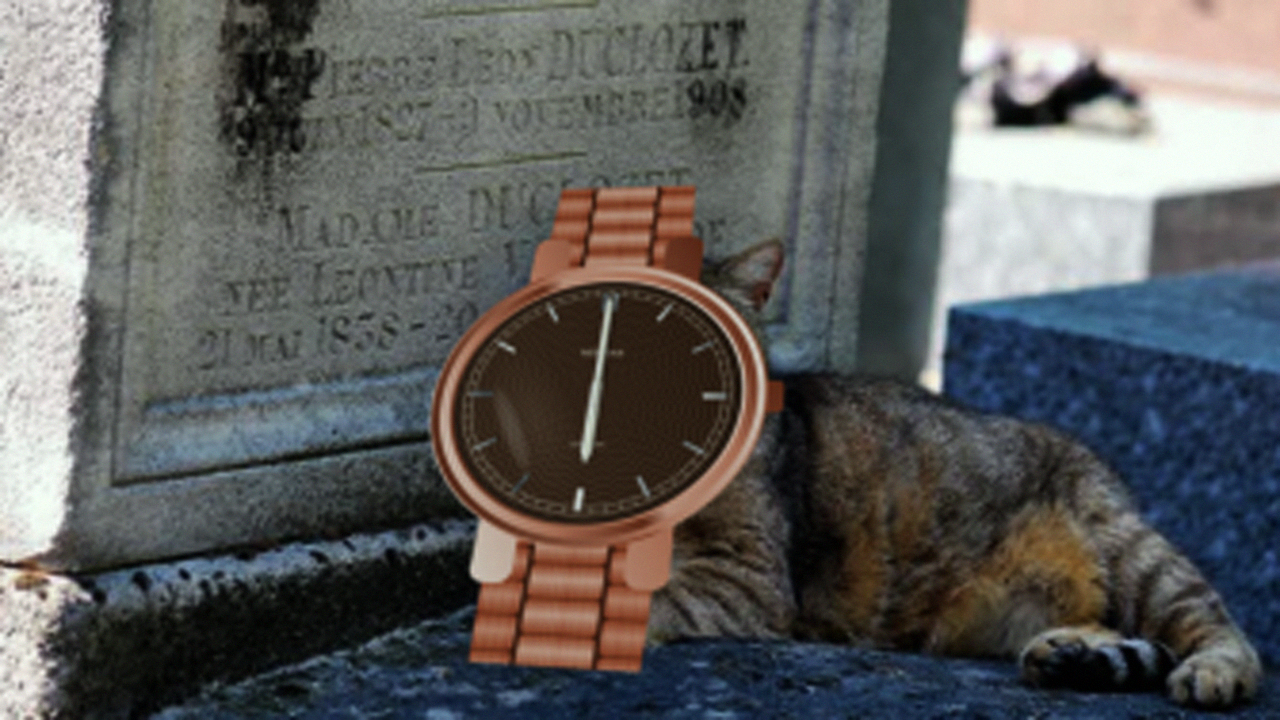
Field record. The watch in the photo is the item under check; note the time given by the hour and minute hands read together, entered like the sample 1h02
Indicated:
6h00
